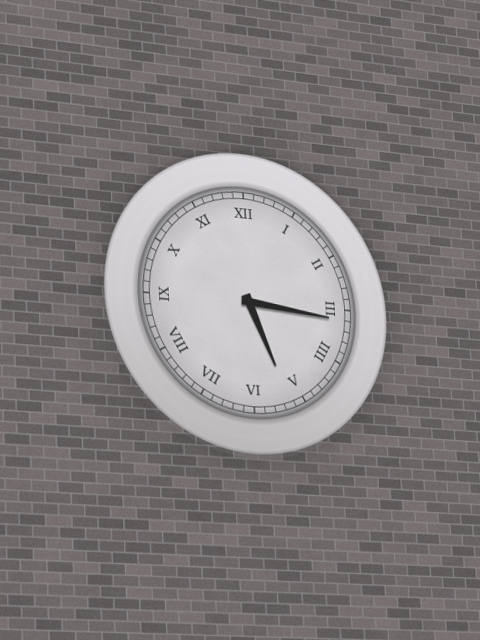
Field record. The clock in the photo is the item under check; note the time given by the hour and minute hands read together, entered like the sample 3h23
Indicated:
5h16
